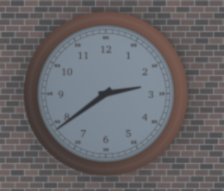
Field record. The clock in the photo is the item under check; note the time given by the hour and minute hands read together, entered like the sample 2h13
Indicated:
2h39
